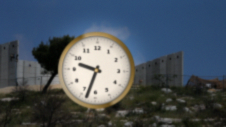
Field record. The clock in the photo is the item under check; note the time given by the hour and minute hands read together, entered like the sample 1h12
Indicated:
9h33
